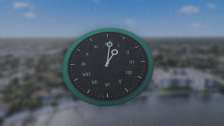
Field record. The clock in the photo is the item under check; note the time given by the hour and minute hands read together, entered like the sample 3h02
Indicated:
1h01
